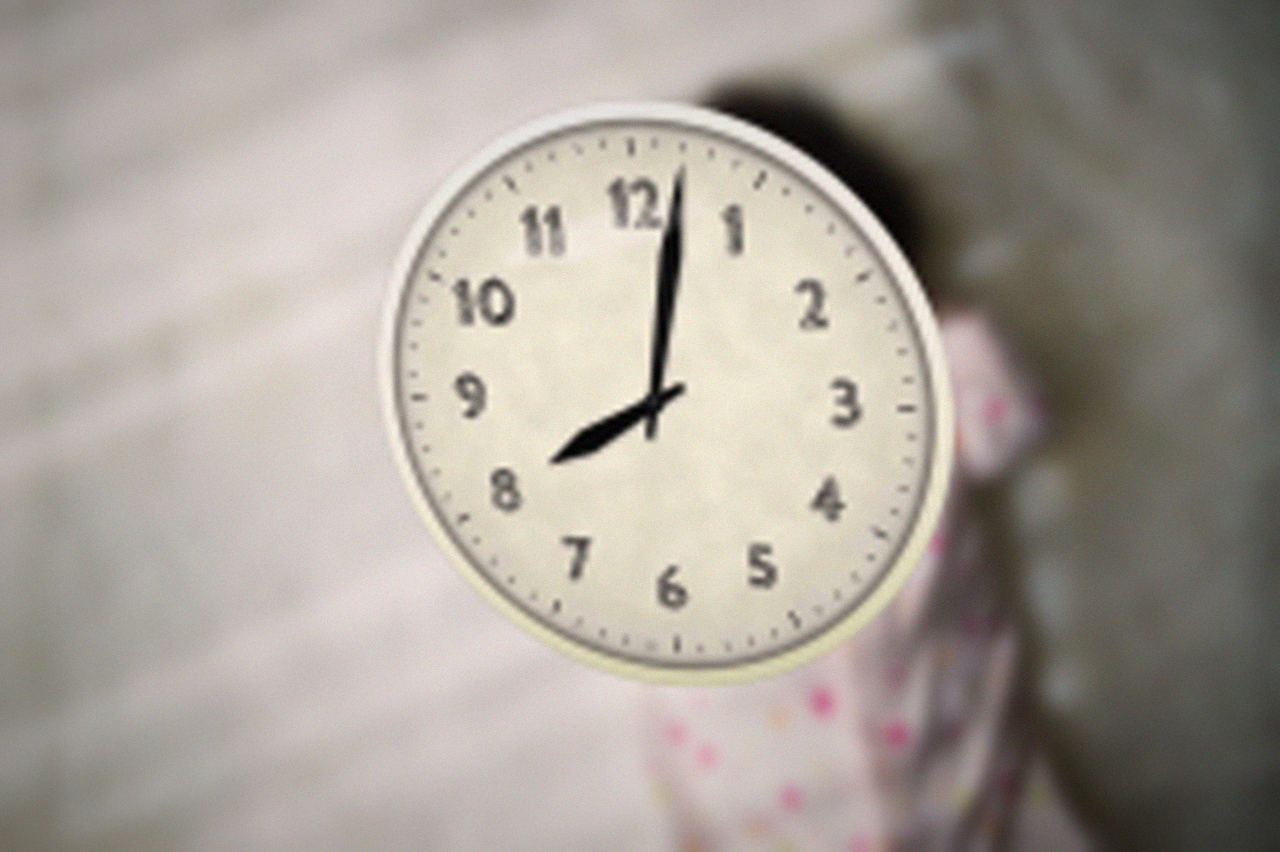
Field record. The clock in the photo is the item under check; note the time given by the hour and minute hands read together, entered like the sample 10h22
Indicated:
8h02
